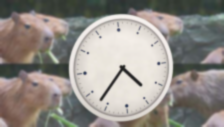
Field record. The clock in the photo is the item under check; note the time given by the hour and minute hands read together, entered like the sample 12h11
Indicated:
4h37
